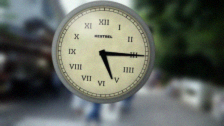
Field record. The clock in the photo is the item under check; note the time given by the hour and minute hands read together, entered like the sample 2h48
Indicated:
5h15
